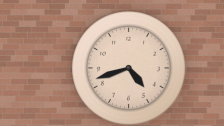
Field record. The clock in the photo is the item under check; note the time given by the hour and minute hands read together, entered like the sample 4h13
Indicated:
4h42
